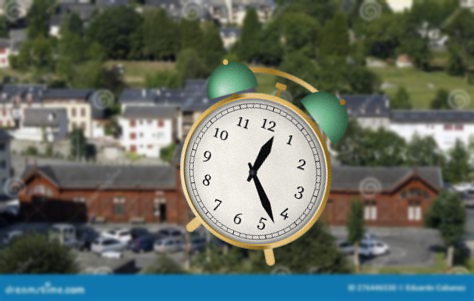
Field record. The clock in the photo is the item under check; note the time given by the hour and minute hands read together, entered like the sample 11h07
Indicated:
12h23
